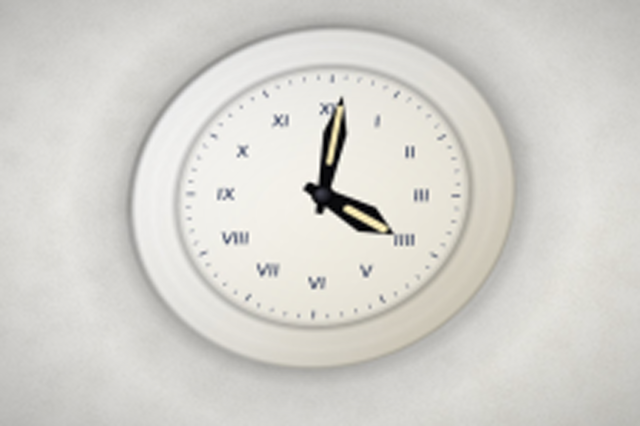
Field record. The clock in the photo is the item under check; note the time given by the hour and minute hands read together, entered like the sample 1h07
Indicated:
4h01
